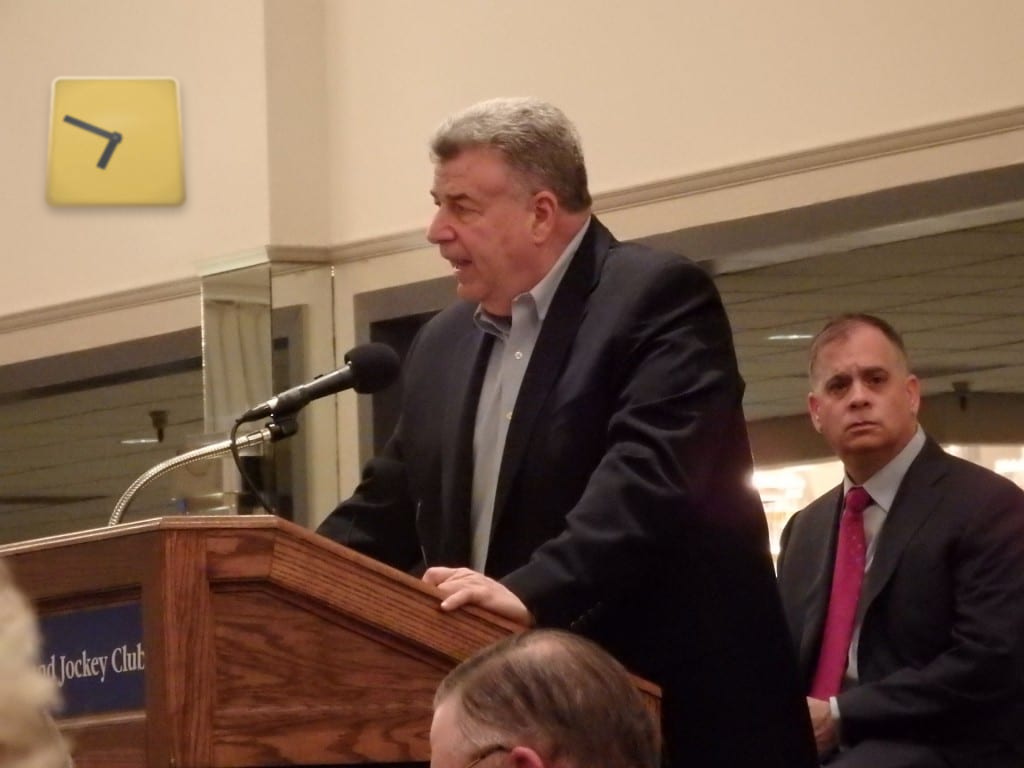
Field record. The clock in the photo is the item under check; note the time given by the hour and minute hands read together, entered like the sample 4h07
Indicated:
6h49
